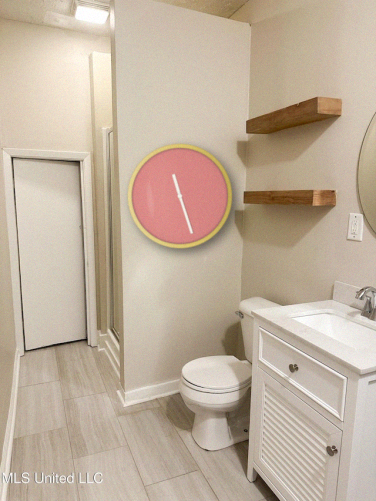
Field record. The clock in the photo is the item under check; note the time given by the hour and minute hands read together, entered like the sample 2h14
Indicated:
11h27
